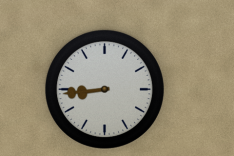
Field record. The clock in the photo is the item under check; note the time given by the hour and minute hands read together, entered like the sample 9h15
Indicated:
8h44
